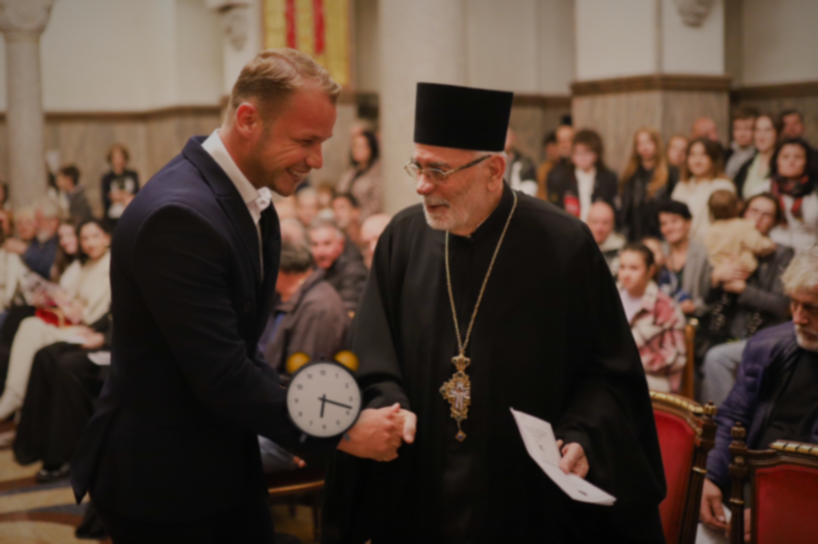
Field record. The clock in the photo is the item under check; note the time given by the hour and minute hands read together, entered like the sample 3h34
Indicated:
6h18
